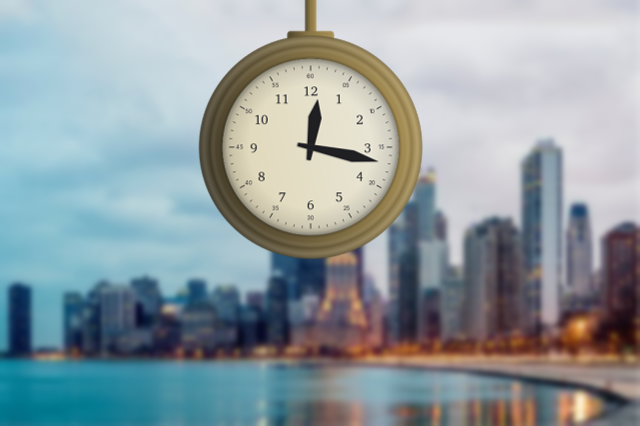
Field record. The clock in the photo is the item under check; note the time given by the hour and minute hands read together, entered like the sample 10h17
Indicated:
12h17
